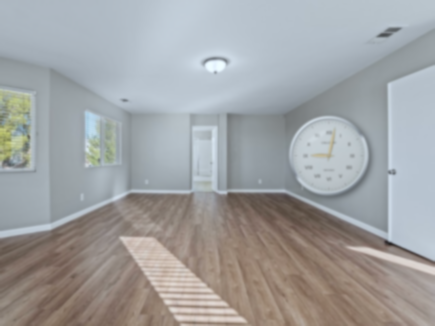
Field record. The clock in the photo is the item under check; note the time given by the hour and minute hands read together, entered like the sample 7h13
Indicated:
9h02
